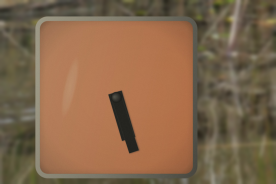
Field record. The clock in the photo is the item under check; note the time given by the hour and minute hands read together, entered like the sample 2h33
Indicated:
5h27
